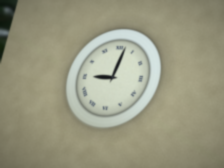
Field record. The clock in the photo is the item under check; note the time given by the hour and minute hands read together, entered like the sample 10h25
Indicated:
9h02
